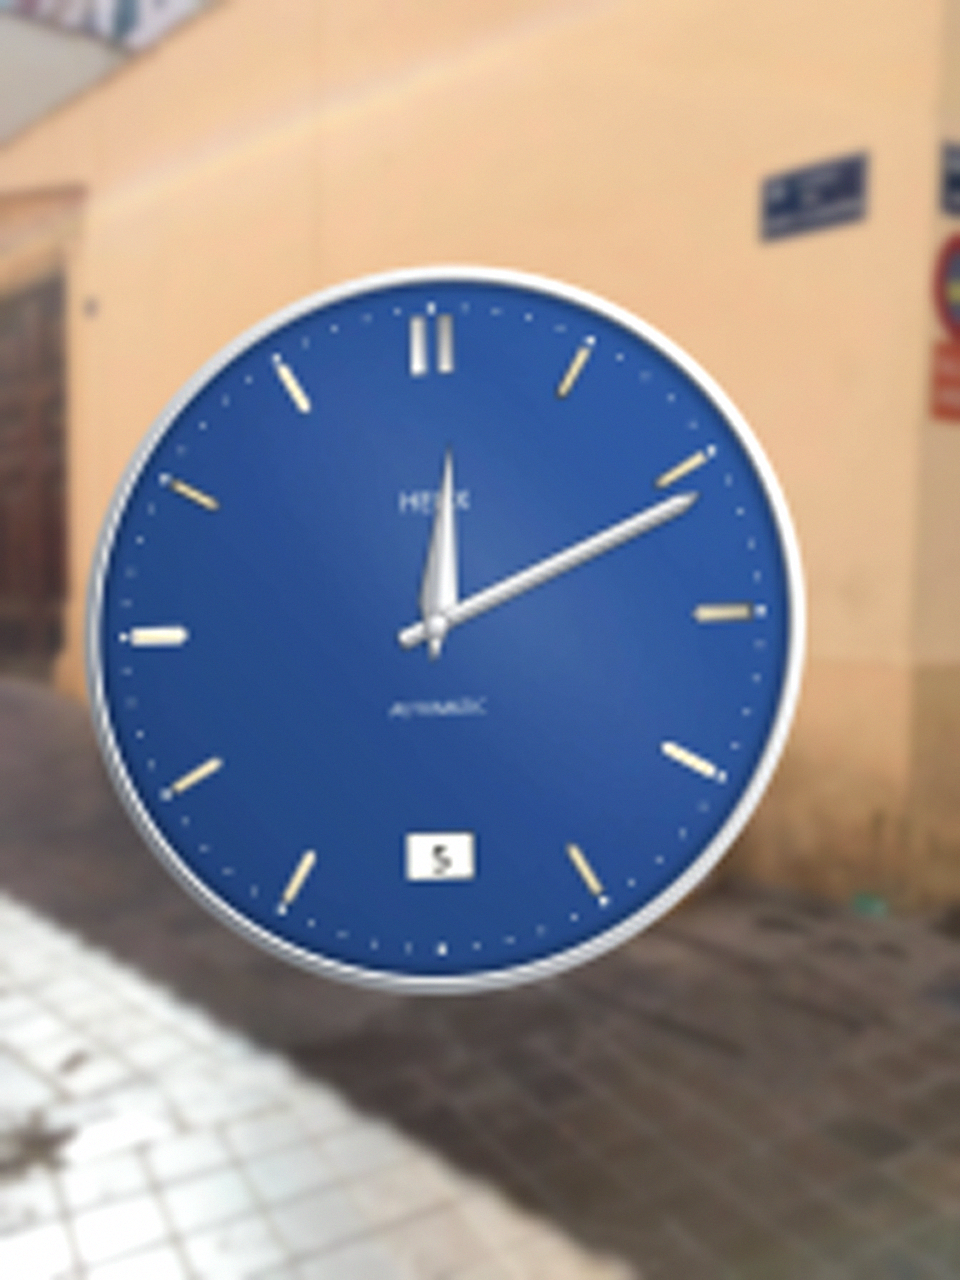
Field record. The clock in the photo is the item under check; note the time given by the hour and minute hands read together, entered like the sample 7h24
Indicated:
12h11
